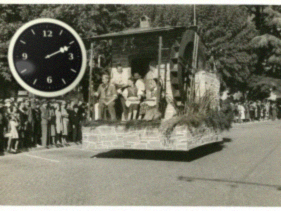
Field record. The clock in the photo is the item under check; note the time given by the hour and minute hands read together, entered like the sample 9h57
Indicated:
2h11
